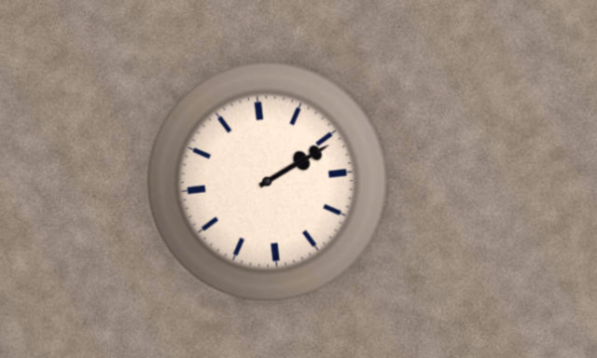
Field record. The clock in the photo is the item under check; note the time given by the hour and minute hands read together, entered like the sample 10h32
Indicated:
2h11
